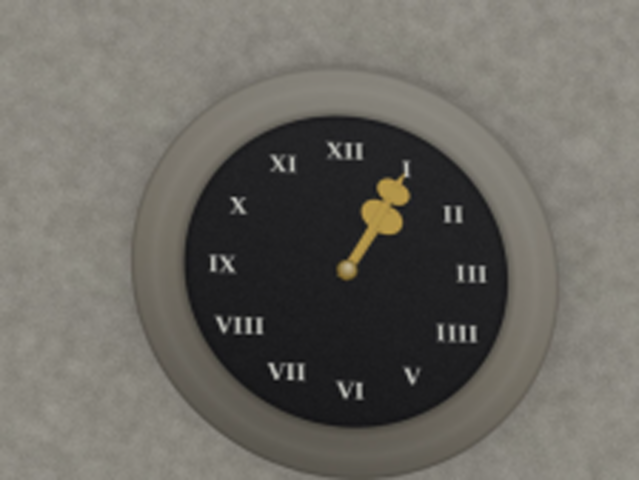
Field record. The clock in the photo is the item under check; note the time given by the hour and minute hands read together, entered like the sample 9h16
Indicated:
1h05
